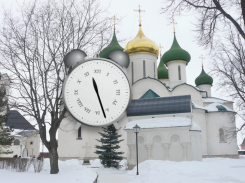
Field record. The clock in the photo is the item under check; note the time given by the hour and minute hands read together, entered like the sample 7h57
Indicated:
11h27
